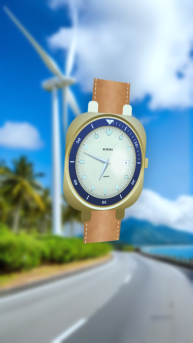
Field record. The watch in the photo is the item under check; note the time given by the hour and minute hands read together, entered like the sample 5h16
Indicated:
6h48
